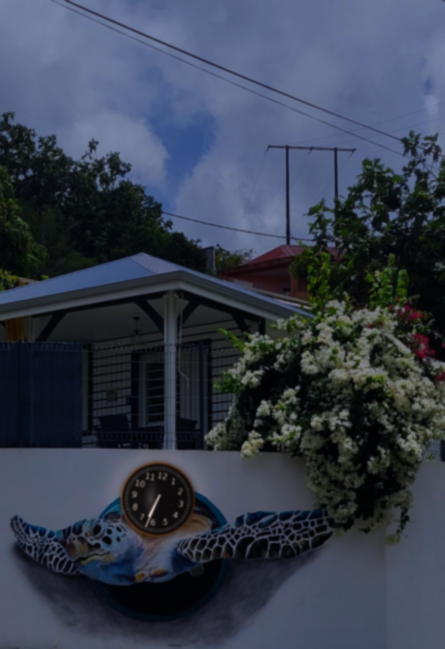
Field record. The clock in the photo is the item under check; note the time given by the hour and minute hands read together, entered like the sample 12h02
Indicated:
6h32
